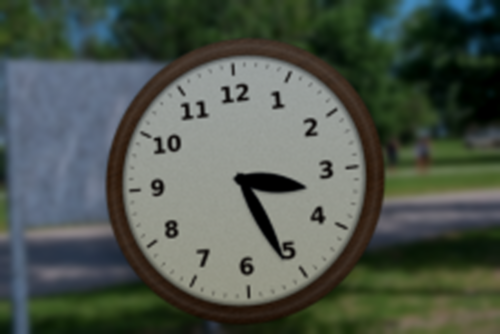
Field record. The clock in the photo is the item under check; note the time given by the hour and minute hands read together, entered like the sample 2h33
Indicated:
3h26
